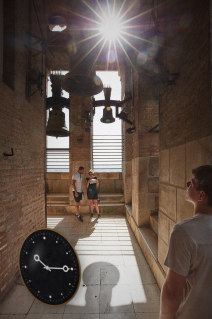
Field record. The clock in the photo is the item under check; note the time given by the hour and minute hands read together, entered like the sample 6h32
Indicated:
10h15
